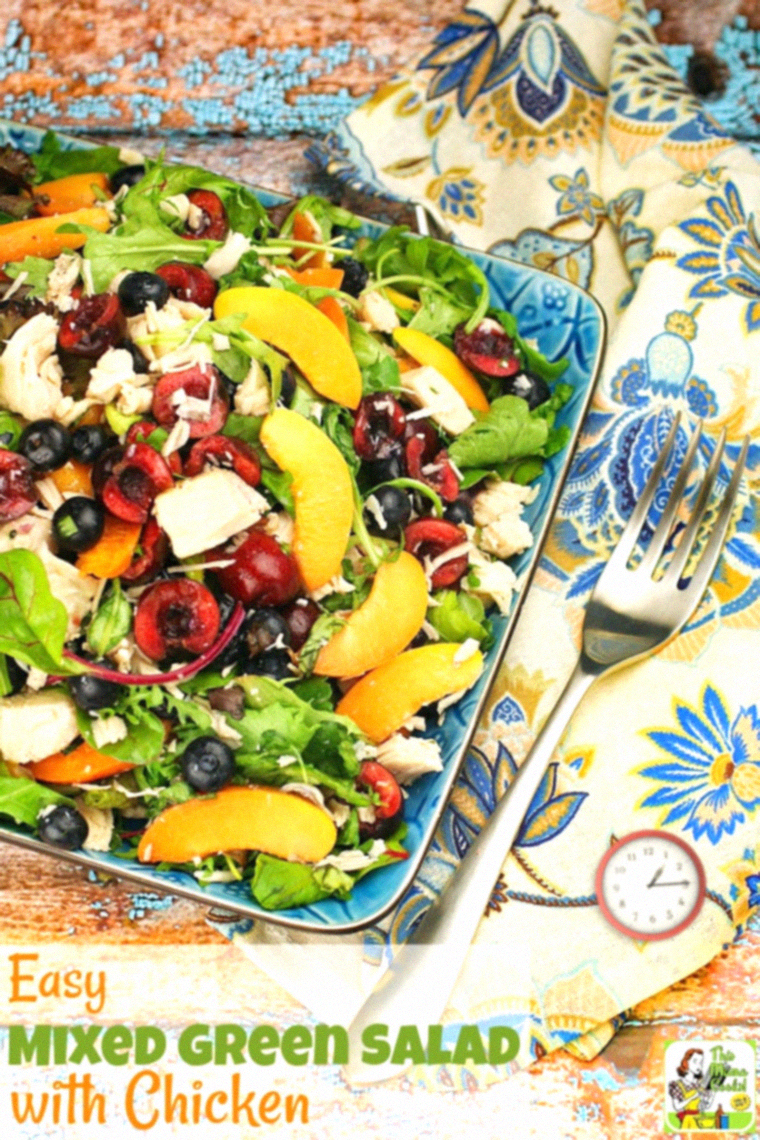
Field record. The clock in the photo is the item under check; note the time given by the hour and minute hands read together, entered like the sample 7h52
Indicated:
1h15
